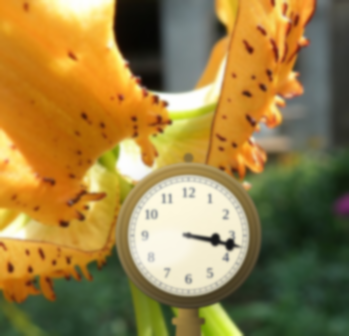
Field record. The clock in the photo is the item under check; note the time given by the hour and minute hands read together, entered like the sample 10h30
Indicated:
3h17
